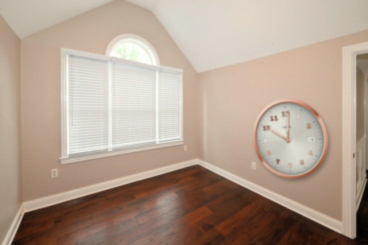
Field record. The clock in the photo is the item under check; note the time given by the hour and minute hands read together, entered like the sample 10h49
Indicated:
10h01
